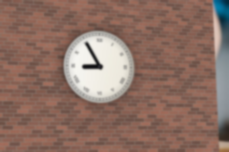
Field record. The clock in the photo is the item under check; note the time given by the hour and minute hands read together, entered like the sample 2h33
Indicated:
8h55
